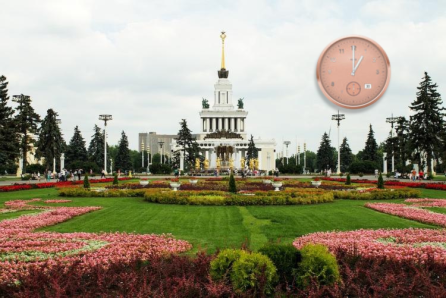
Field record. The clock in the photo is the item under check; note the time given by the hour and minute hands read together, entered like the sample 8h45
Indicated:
1h00
